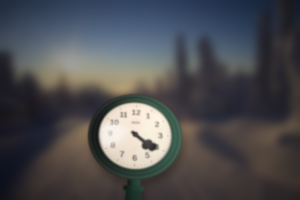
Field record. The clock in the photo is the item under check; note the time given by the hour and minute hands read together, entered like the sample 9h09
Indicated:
4h21
